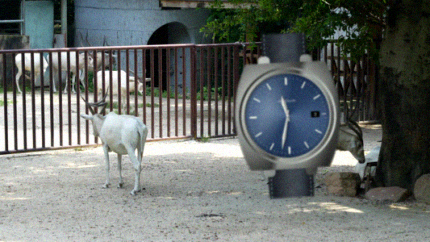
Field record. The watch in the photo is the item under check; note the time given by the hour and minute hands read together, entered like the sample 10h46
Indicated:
11h32
